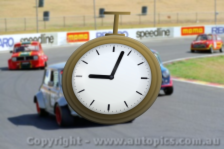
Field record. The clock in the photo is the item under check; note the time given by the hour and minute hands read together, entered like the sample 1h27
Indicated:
9h03
